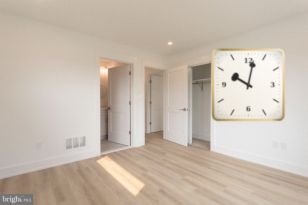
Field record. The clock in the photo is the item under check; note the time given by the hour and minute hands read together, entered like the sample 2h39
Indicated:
10h02
